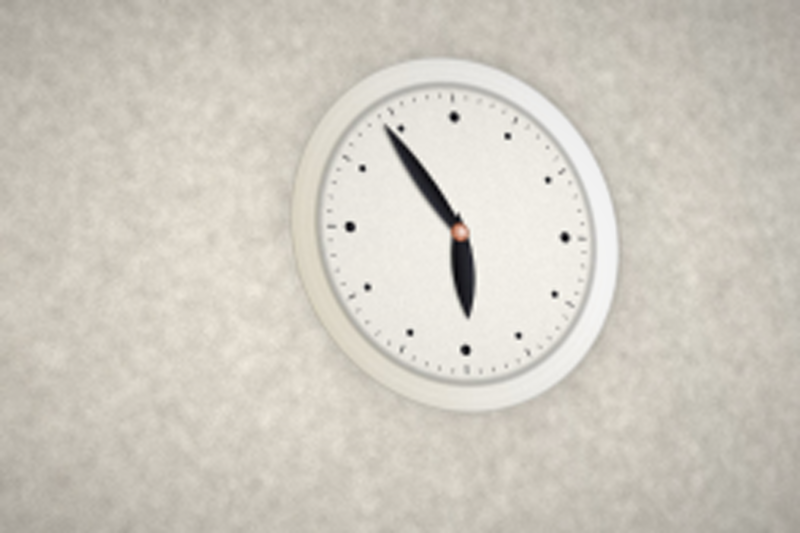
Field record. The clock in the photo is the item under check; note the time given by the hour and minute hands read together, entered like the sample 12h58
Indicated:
5h54
